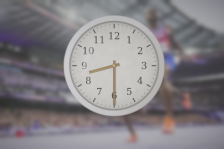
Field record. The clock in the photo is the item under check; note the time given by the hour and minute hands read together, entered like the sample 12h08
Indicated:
8h30
